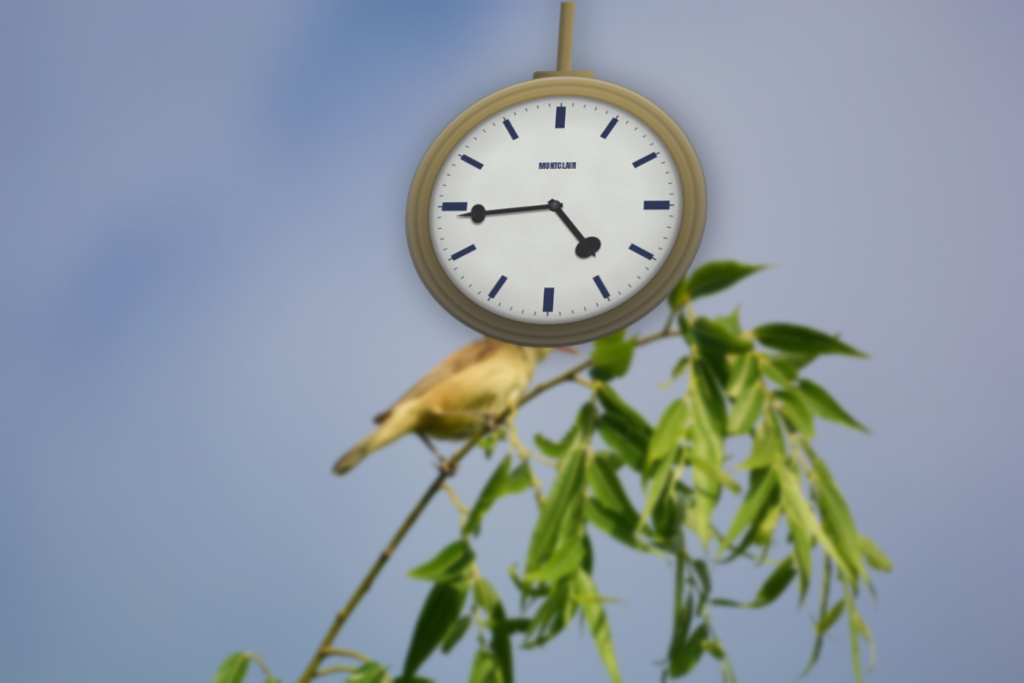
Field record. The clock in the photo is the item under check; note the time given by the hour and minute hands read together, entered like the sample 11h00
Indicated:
4h44
